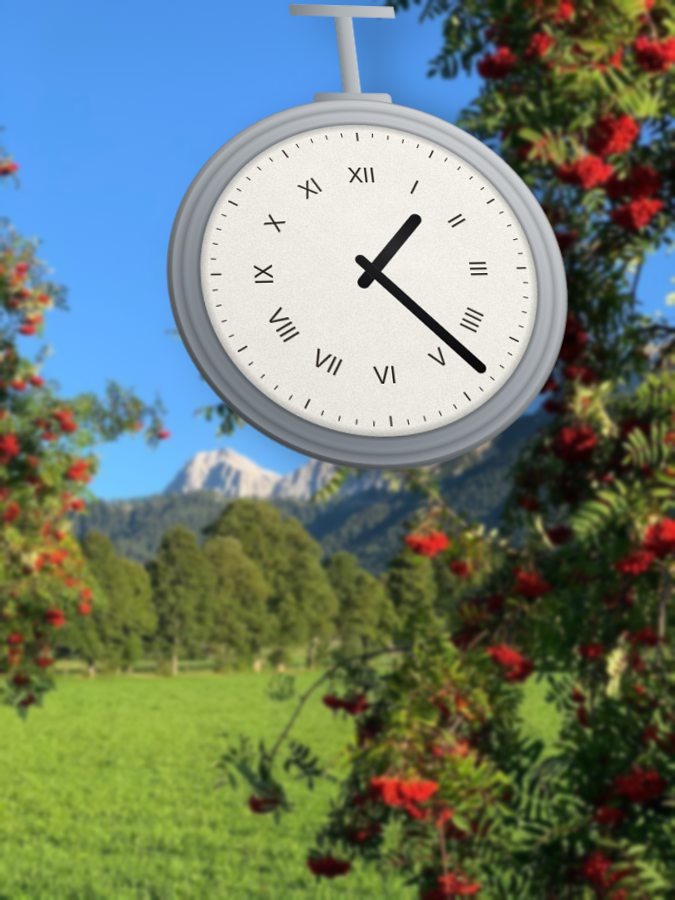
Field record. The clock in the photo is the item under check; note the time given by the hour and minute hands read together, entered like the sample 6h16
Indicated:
1h23
